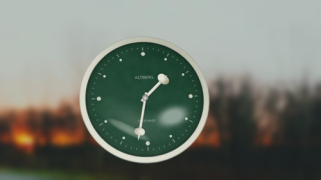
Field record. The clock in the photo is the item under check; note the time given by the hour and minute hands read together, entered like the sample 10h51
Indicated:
1h32
